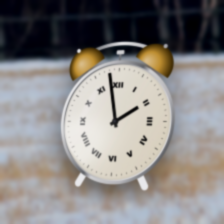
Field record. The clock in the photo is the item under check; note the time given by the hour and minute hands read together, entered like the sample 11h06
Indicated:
1h58
